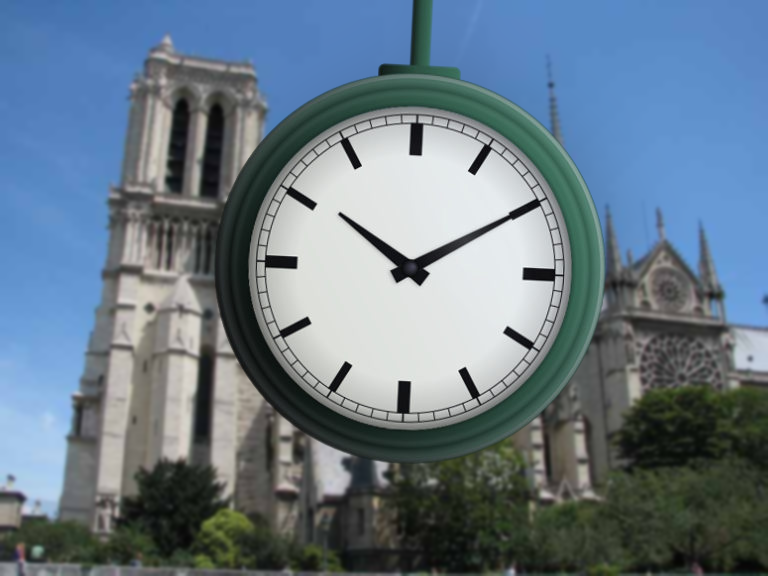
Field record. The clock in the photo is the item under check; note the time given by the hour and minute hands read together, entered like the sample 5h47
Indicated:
10h10
